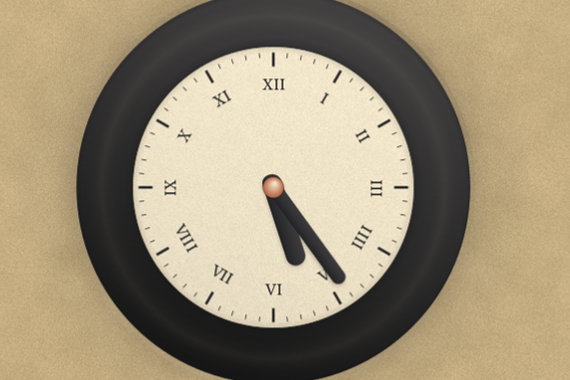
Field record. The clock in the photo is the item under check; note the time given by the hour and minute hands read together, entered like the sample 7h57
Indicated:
5h24
